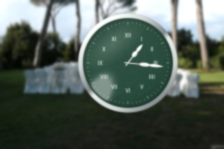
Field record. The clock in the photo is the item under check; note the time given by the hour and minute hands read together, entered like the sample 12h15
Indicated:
1h16
